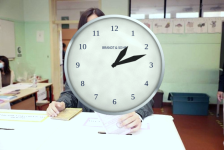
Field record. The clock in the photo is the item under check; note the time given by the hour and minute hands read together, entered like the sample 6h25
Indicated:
1h12
